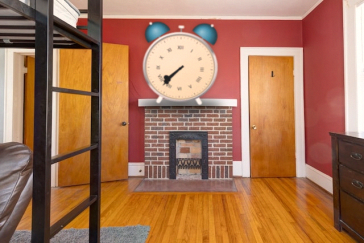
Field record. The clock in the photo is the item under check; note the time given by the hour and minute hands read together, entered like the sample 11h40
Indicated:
7h37
